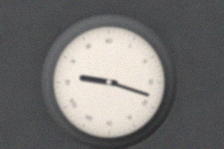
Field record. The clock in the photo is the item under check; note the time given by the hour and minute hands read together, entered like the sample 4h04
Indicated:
9h18
